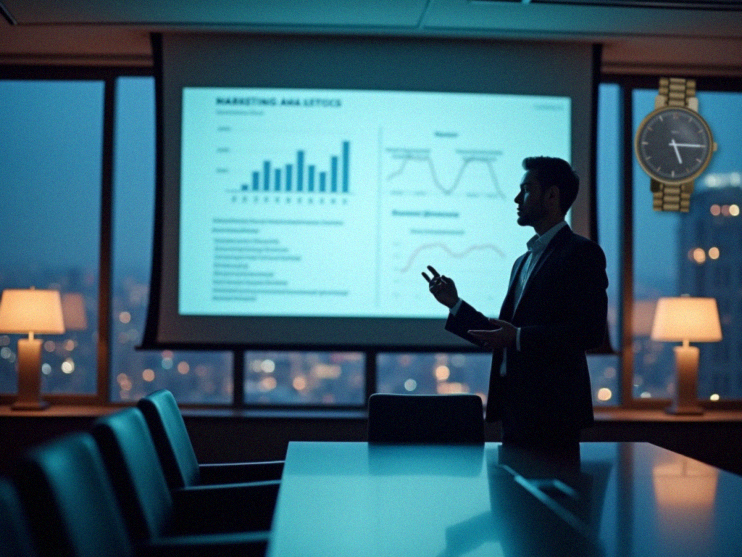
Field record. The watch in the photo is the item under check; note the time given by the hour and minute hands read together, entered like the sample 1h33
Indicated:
5h15
